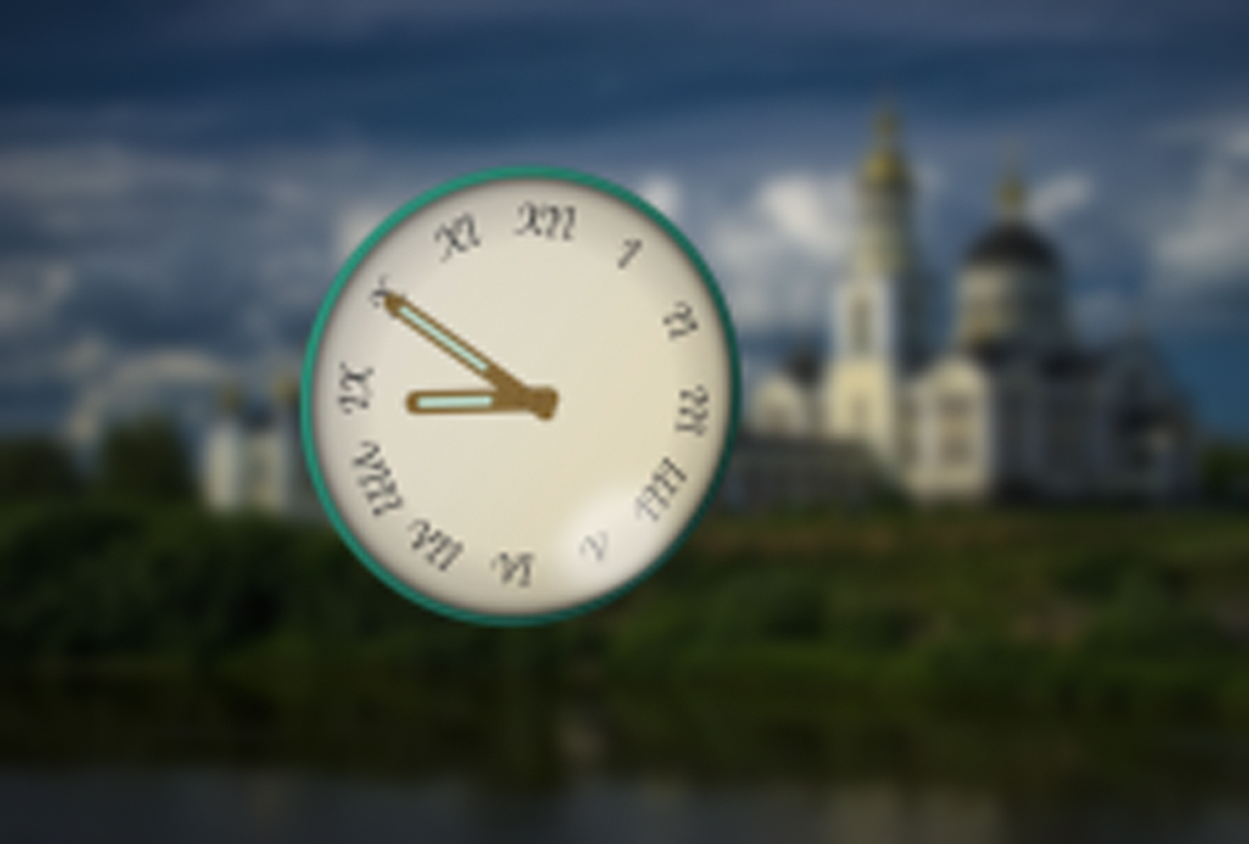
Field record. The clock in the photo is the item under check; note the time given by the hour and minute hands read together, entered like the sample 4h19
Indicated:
8h50
